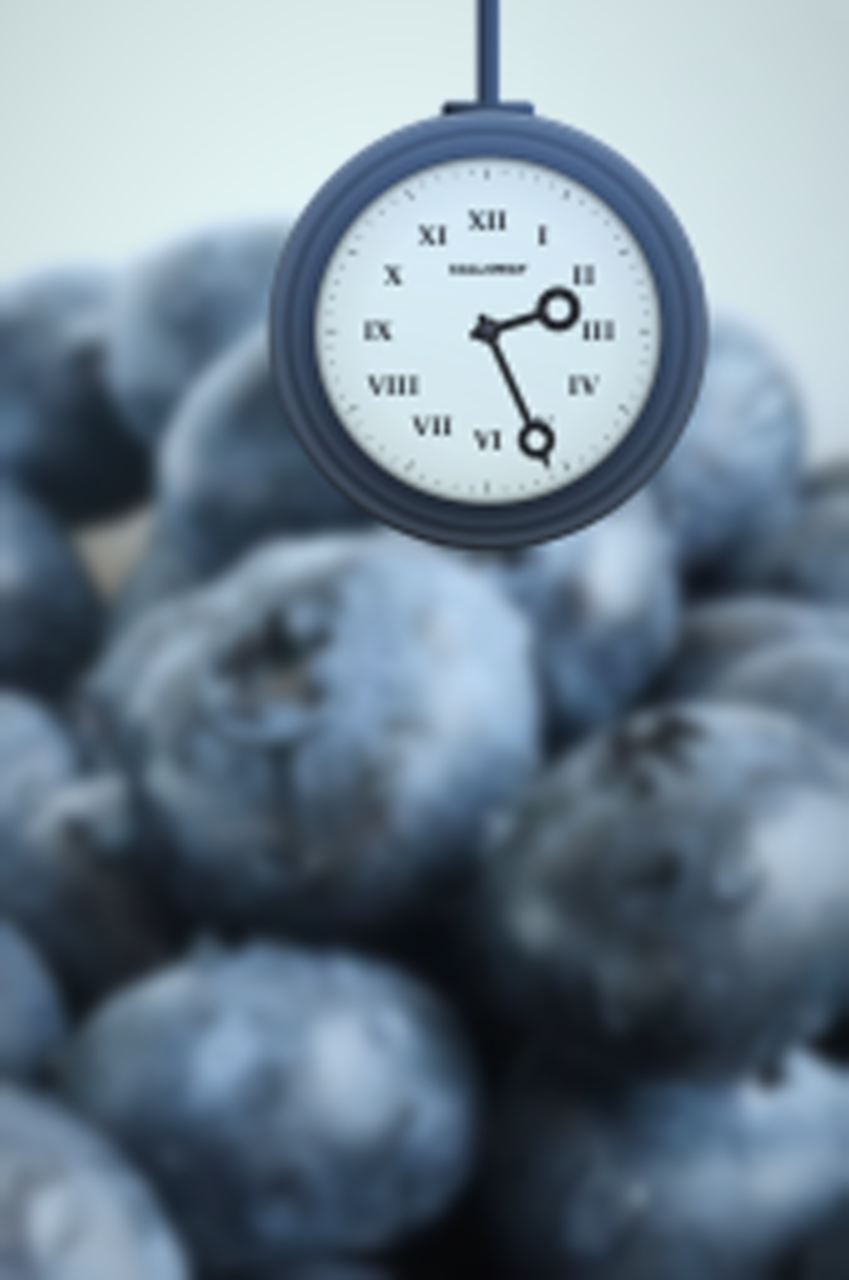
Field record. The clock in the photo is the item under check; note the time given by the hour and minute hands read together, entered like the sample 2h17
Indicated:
2h26
